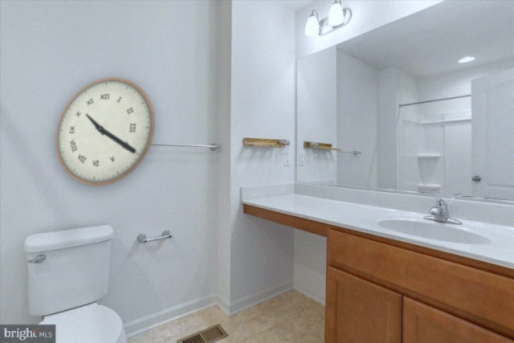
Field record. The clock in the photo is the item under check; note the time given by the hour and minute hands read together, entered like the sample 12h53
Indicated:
10h20
